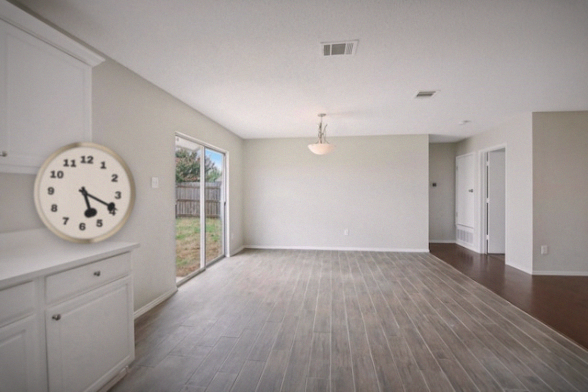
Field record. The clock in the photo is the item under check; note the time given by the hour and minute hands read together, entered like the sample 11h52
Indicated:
5h19
